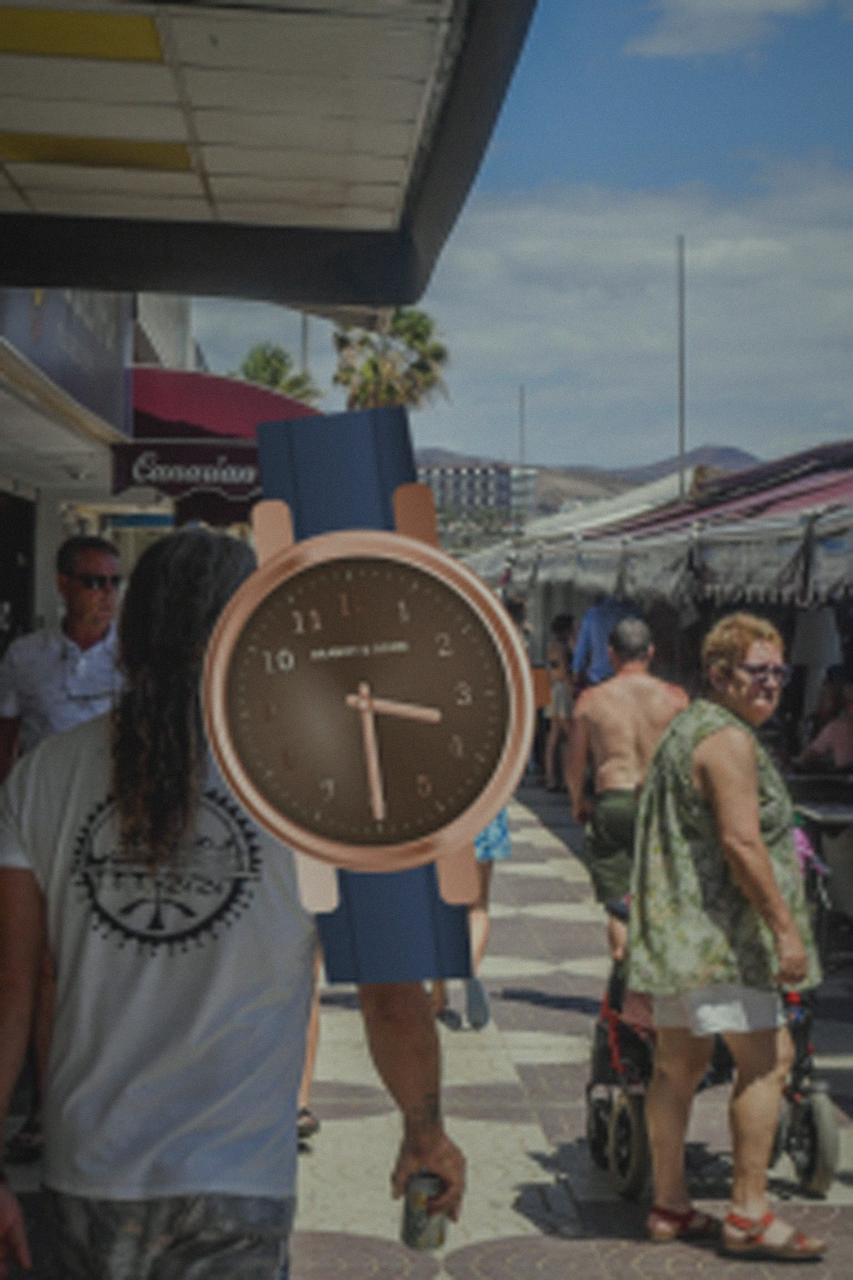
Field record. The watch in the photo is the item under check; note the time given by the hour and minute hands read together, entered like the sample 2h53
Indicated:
3h30
